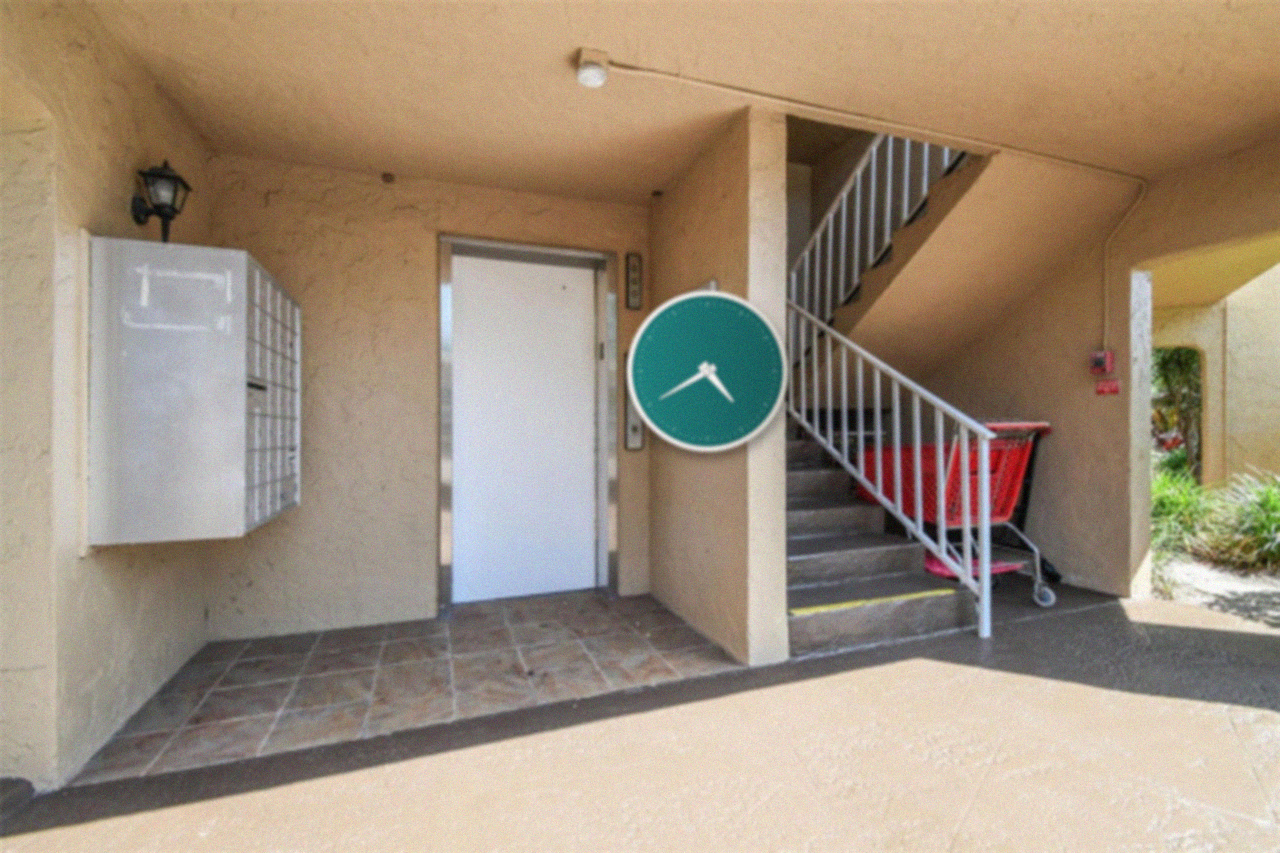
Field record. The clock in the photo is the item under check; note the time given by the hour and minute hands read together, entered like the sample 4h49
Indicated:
4h40
